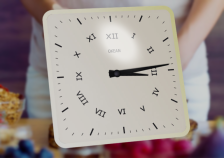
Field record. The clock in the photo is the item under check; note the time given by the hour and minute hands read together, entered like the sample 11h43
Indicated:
3h14
